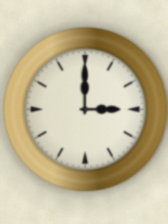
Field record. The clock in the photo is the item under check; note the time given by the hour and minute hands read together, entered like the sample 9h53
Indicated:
3h00
